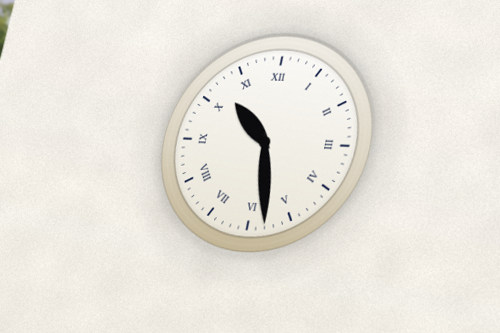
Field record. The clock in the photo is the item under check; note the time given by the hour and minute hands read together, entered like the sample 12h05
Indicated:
10h28
